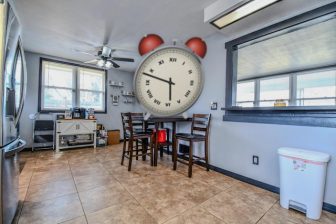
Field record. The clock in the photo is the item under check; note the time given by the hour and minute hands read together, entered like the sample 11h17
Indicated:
5h48
